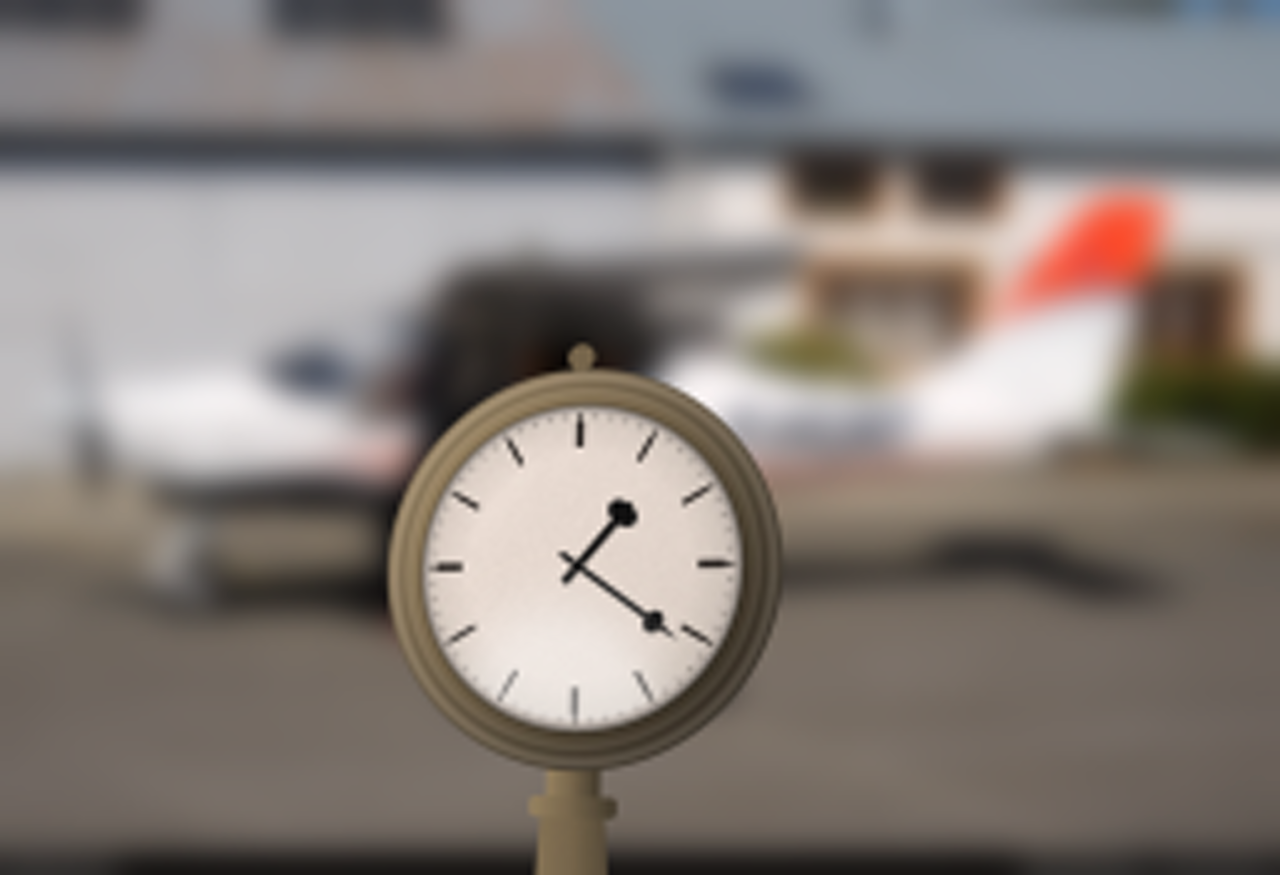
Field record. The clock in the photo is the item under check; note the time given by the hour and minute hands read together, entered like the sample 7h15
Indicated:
1h21
